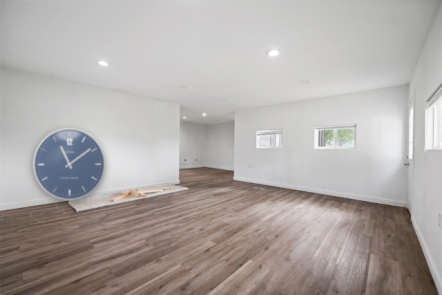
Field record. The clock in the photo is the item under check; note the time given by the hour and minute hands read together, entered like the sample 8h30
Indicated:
11h09
